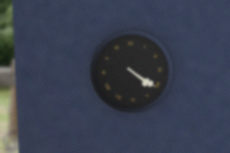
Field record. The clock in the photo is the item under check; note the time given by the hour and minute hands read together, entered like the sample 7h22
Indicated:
4h21
